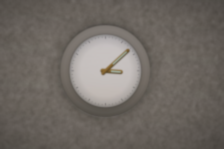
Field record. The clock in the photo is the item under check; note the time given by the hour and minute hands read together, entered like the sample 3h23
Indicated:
3h08
